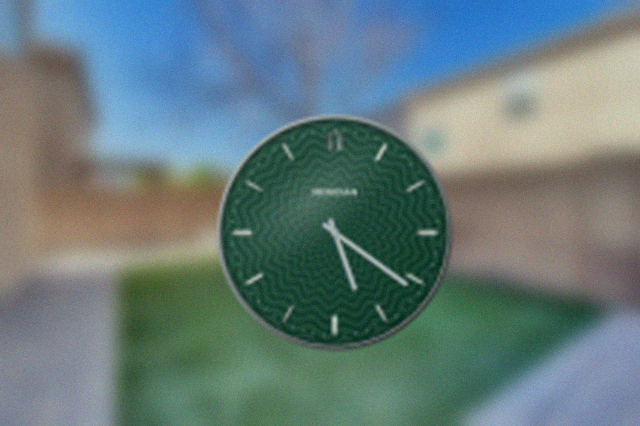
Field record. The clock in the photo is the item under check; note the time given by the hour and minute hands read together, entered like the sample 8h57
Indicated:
5h21
